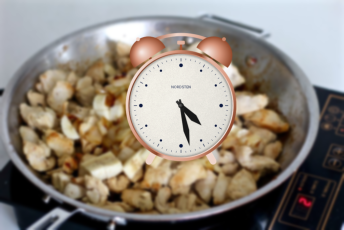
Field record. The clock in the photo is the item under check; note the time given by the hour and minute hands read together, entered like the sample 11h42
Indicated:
4h28
